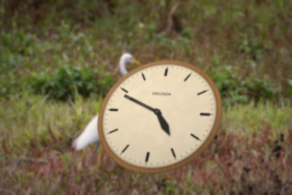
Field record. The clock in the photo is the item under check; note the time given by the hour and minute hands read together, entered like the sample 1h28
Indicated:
4h49
